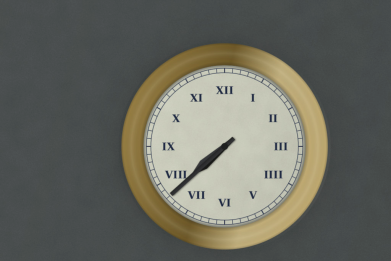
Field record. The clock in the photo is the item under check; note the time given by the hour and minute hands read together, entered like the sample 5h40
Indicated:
7h38
